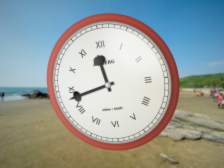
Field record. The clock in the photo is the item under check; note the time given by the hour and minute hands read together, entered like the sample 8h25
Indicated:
11h43
